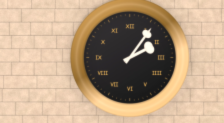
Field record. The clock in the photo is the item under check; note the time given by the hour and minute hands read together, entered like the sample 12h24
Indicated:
2h06
